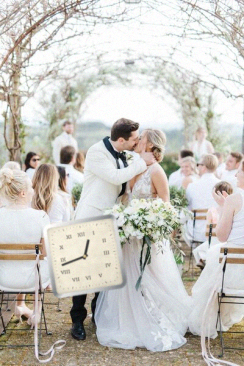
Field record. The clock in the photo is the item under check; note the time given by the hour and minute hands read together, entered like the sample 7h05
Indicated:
12h43
